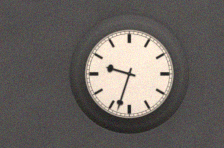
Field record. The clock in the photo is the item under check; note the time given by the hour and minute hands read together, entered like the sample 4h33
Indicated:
9h33
